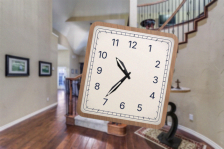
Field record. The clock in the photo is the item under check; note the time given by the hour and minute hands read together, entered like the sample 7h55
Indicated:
10h36
